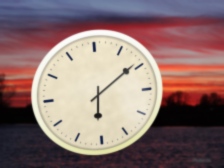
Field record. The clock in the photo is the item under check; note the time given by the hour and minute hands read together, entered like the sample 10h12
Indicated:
6h09
